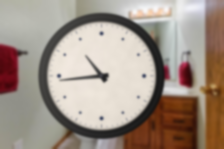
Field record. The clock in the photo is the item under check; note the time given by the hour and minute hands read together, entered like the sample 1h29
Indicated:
10h44
